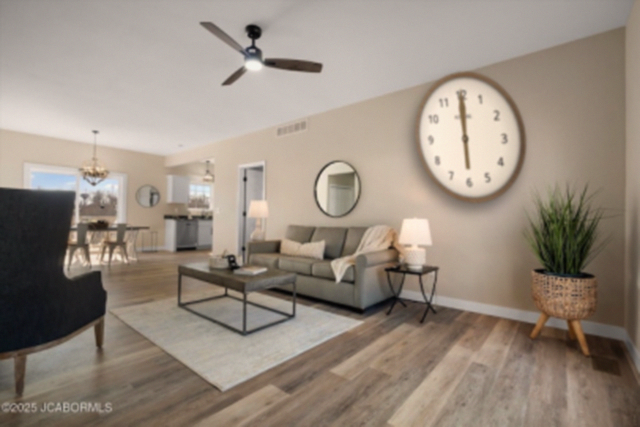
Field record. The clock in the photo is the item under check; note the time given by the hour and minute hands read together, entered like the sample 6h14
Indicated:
6h00
